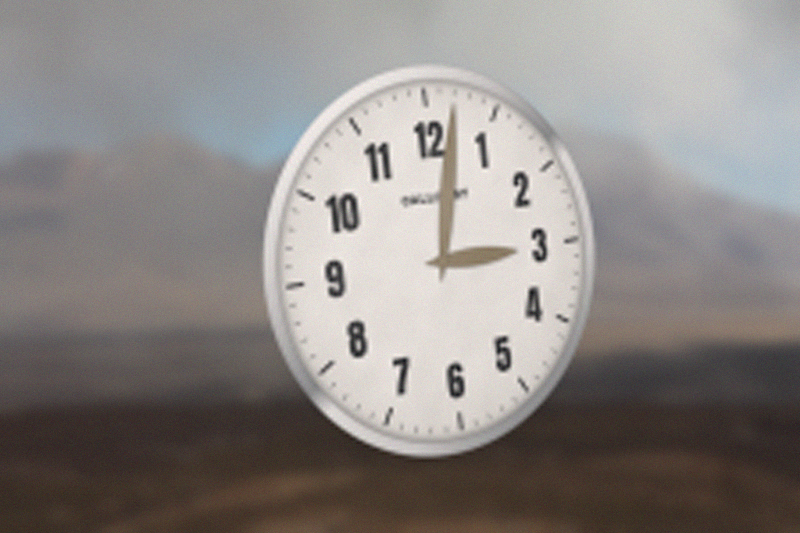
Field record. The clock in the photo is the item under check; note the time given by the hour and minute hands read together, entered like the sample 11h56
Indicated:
3h02
